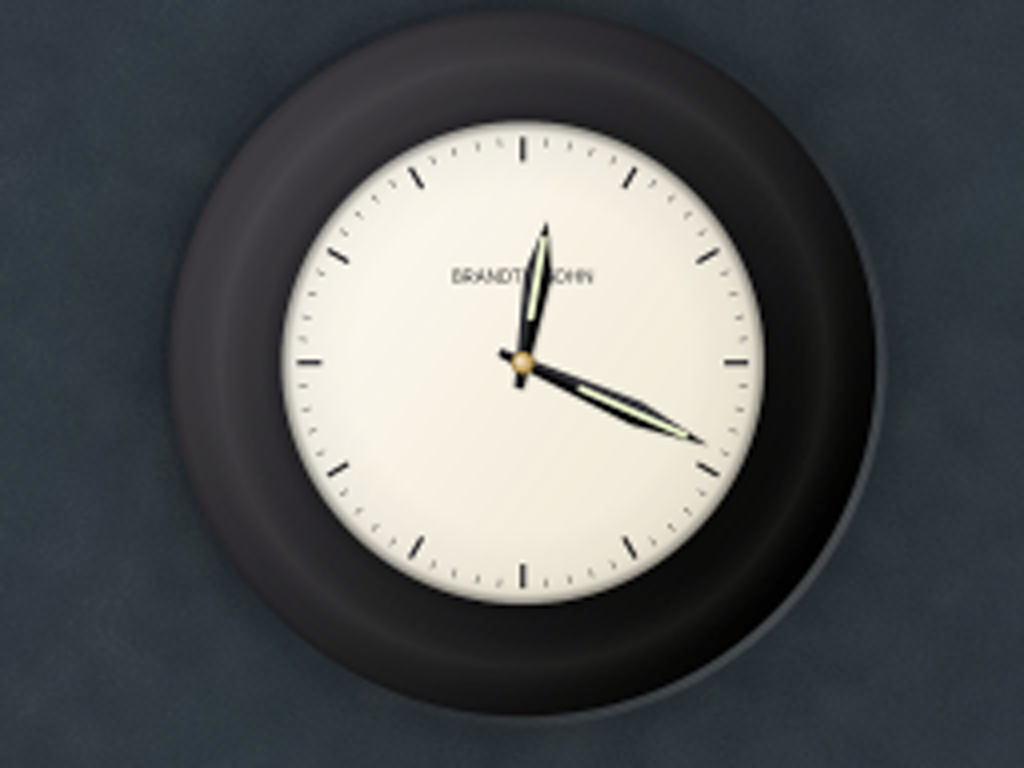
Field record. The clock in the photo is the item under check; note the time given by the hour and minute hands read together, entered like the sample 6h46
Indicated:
12h19
